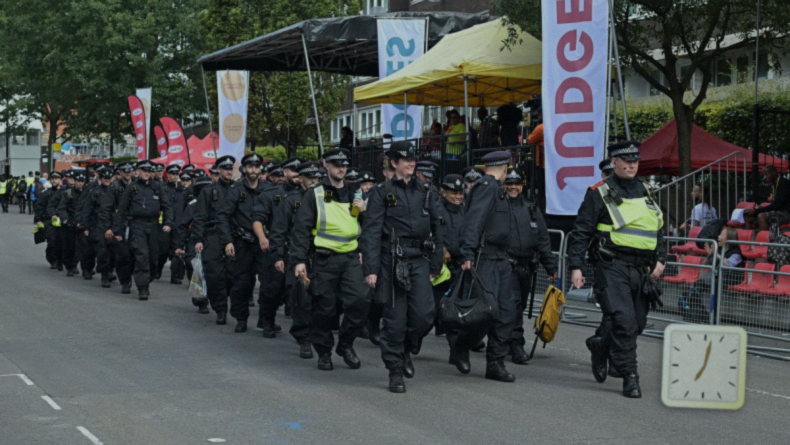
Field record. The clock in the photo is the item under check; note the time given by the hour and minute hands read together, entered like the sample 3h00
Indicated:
7h02
